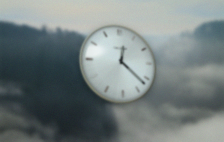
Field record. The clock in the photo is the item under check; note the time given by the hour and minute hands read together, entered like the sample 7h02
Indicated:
12h22
